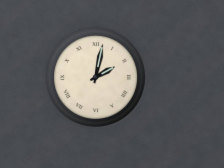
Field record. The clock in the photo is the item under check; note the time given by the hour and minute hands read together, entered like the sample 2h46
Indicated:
2h02
